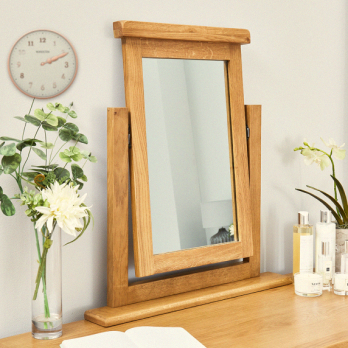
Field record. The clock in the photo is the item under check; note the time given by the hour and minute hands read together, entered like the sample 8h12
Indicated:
2h11
